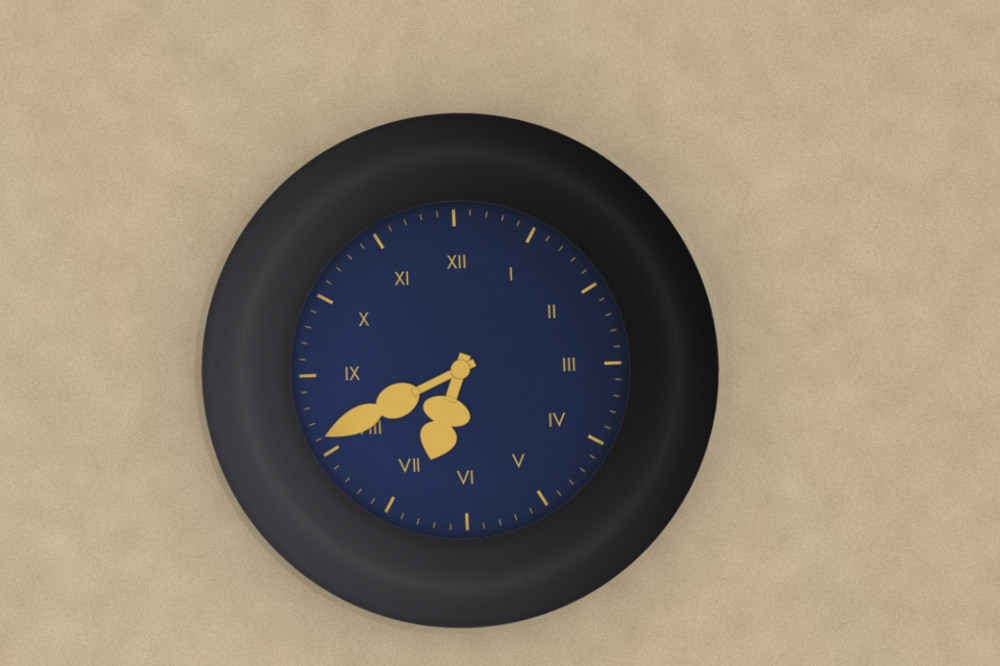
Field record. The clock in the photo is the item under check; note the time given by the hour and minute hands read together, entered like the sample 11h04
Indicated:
6h41
